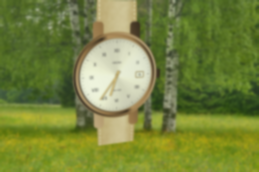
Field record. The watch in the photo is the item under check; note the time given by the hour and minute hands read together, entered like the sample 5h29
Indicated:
6h36
